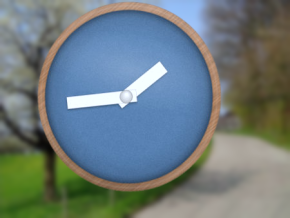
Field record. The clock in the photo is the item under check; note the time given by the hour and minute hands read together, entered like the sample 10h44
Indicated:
1h44
